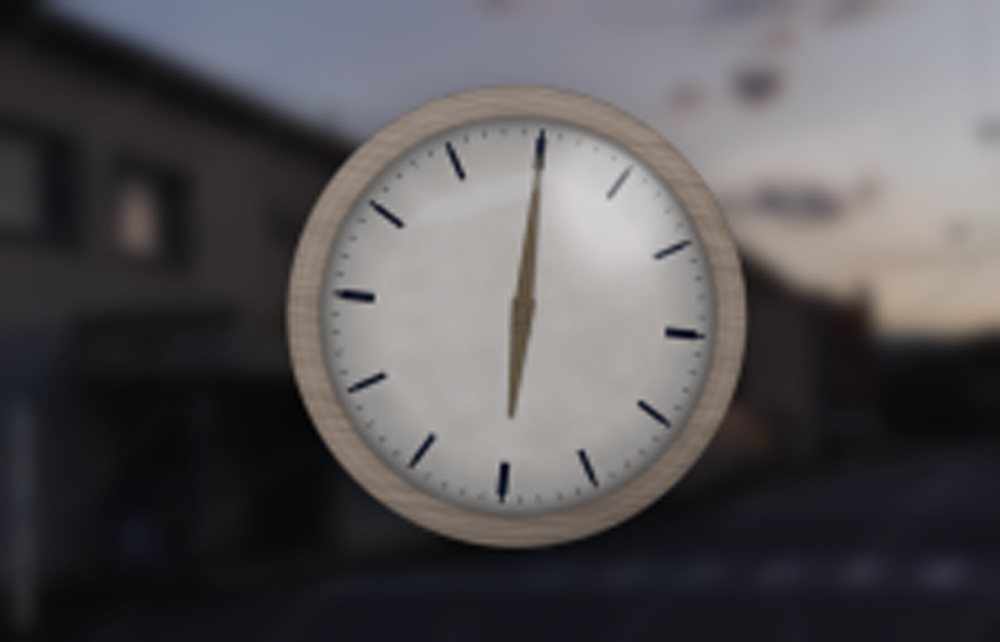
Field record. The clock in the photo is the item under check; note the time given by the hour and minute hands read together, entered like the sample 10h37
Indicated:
6h00
